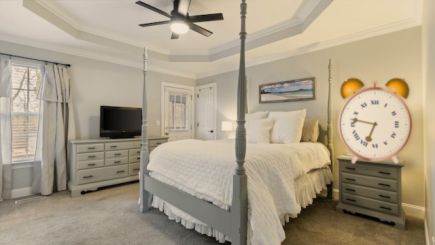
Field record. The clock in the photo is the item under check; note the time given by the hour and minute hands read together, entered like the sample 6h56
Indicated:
6h47
